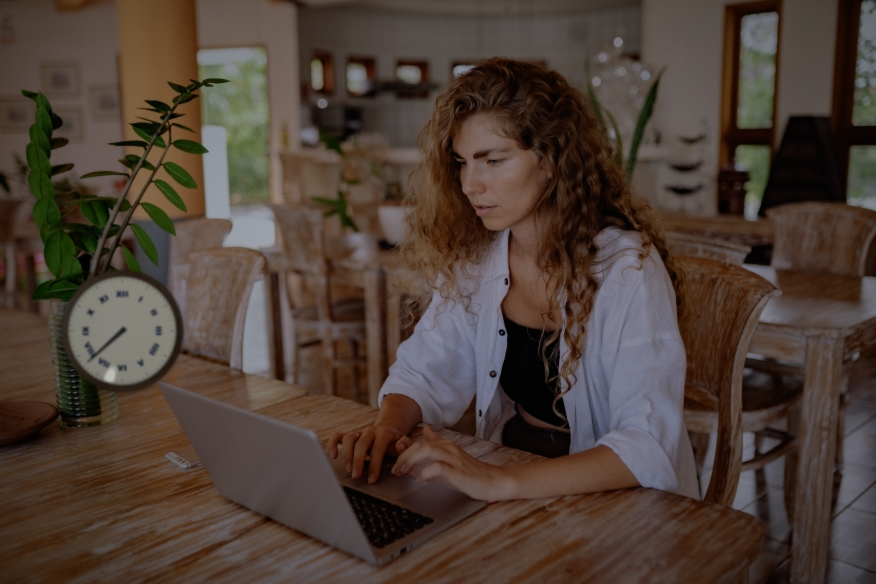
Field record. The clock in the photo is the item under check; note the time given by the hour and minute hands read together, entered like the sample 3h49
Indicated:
7h38
